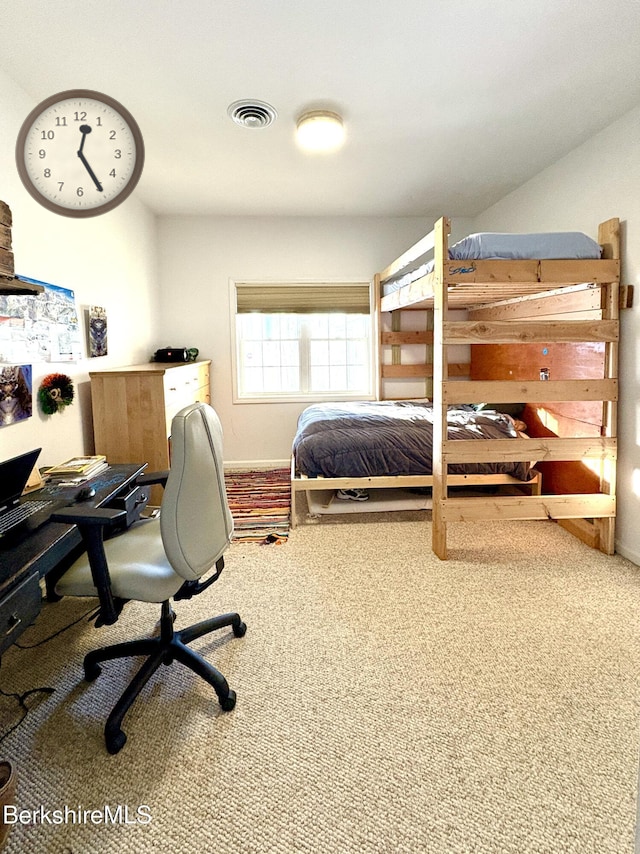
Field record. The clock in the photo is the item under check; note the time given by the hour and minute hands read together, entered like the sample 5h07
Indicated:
12h25
